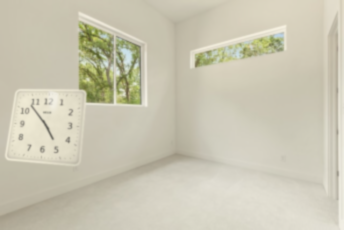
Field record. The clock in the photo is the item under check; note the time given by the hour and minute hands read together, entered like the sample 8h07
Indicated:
4h53
